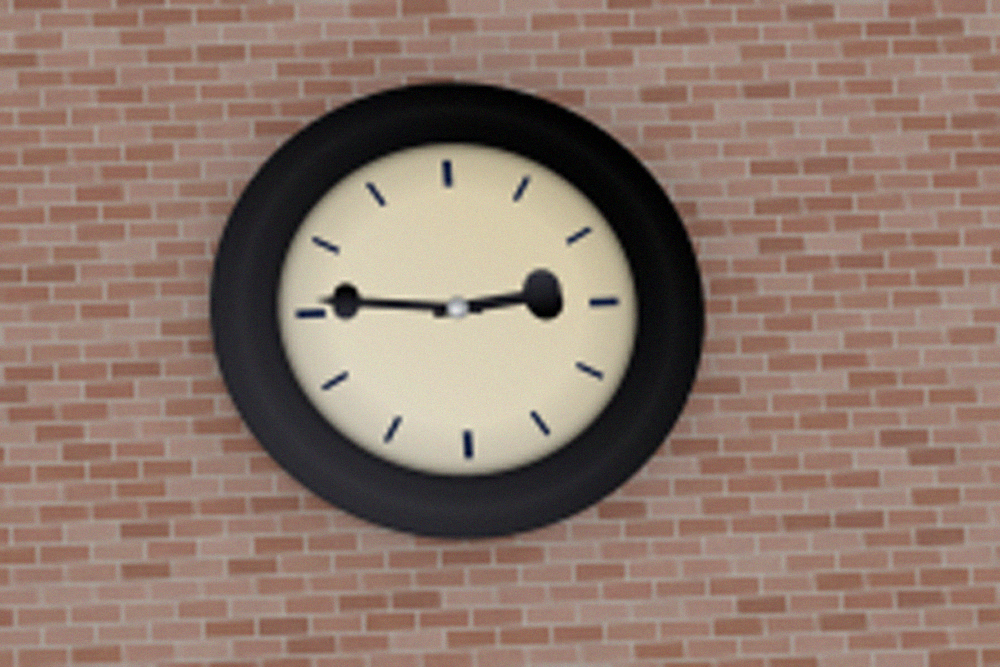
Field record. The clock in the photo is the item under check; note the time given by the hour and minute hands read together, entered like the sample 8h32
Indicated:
2h46
